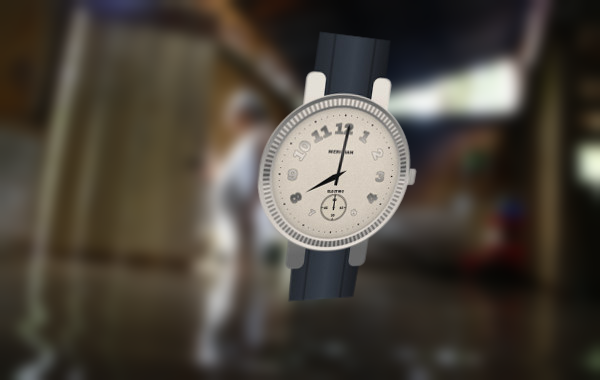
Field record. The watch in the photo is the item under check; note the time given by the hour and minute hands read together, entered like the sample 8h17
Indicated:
8h01
